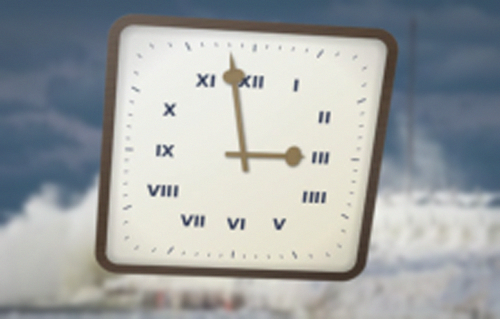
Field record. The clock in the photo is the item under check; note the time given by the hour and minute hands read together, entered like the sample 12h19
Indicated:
2h58
